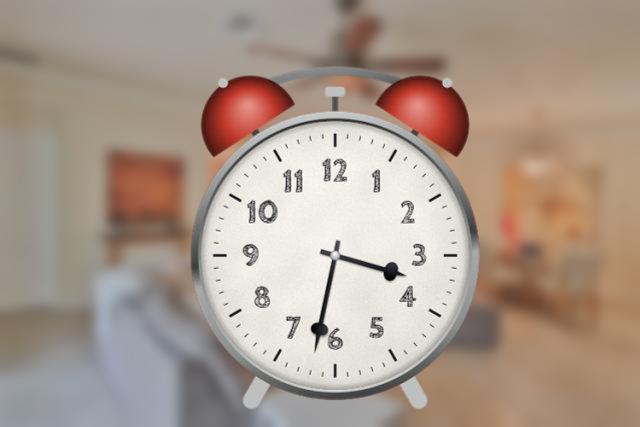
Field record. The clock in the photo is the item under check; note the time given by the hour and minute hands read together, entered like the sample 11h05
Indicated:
3h32
